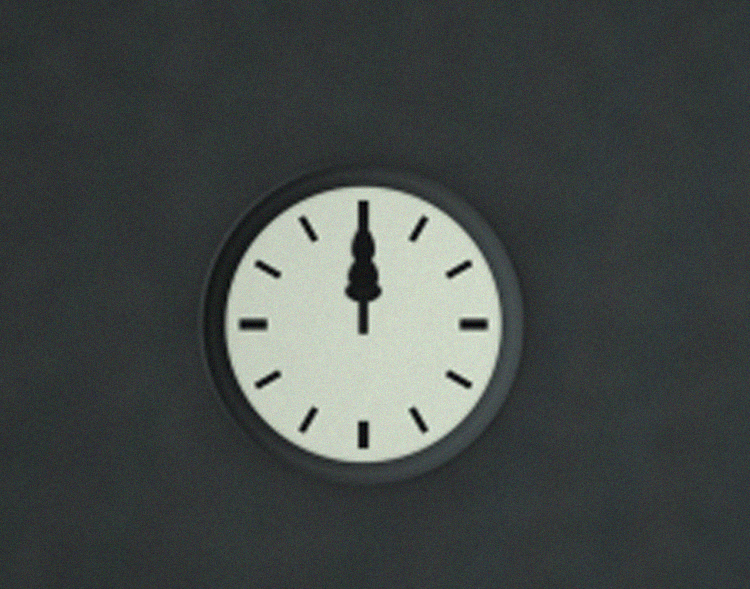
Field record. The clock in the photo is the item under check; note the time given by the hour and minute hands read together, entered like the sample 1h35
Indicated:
12h00
